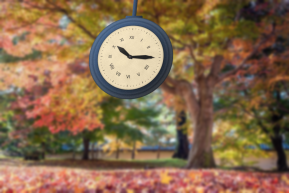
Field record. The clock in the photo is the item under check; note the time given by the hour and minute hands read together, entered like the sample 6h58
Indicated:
10h15
